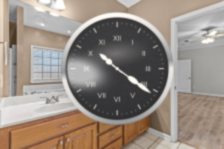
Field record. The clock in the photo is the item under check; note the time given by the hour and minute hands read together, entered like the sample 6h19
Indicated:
10h21
